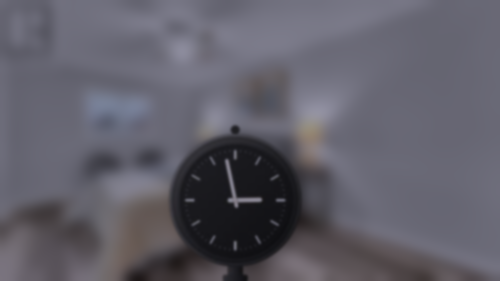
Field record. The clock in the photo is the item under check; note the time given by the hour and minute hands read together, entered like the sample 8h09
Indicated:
2h58
